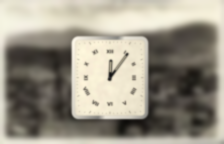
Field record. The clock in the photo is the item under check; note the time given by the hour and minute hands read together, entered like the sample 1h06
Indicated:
12h06
